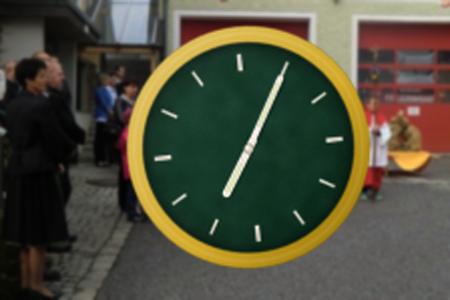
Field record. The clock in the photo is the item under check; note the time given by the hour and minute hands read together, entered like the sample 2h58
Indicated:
7h05
